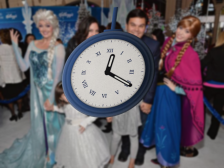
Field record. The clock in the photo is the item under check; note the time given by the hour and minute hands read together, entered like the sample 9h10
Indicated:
12h20
